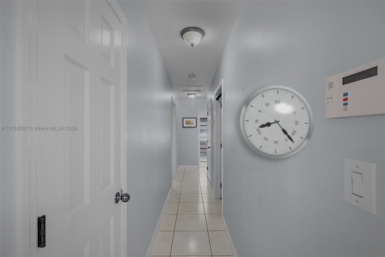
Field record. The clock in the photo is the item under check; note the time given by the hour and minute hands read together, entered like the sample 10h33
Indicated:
8h23
